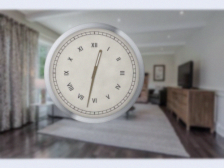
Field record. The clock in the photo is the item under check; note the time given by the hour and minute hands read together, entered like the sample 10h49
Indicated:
12h32
